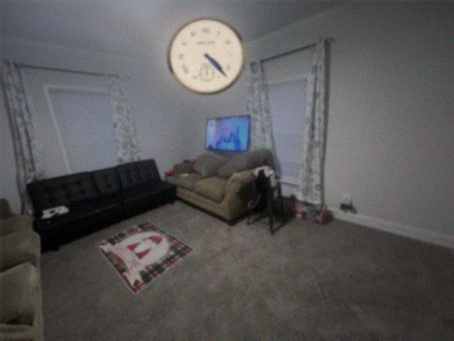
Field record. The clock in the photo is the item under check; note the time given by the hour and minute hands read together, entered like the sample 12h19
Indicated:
4h23
